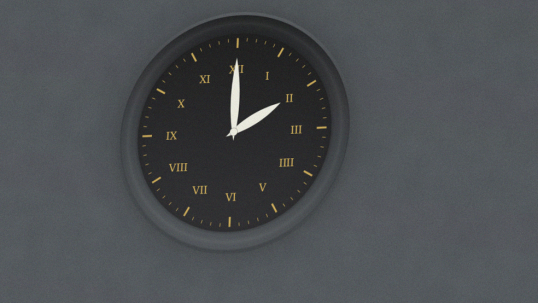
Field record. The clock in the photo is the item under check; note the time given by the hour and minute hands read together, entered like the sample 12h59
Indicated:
2h00
